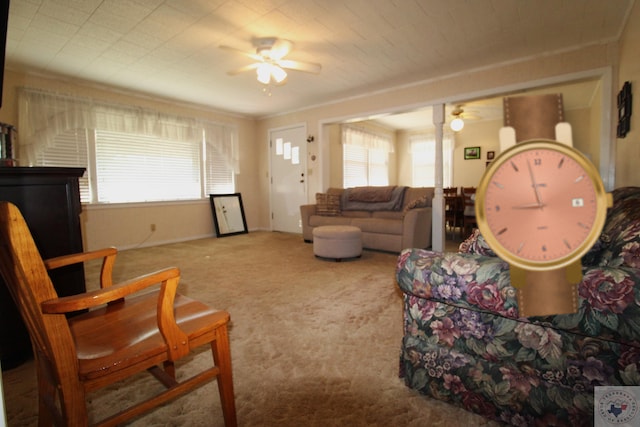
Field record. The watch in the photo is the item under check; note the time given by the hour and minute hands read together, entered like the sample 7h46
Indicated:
8h58
